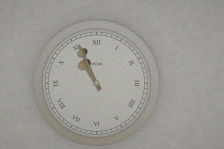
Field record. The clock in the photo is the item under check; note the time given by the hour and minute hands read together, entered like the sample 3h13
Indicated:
10h56
